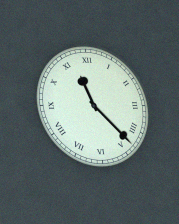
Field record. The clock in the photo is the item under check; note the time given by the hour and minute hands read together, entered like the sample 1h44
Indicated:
11h23
